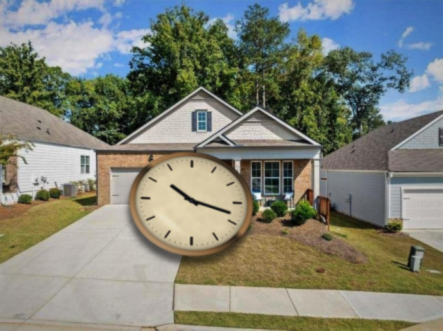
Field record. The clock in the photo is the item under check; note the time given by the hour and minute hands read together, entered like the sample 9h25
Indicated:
10h18
